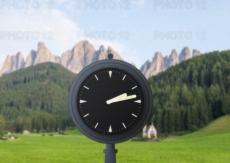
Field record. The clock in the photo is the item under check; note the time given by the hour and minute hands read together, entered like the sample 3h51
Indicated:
2h13
